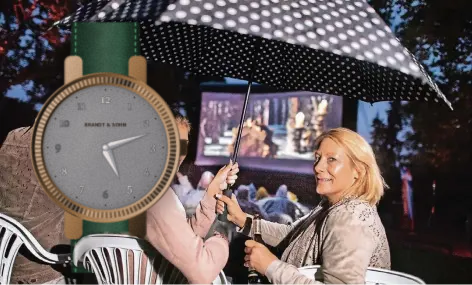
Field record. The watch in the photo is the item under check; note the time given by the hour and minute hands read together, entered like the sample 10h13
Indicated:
5h12
